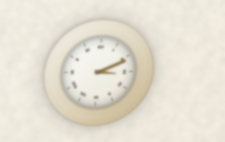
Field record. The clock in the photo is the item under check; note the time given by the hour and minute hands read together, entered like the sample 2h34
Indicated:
3h11
